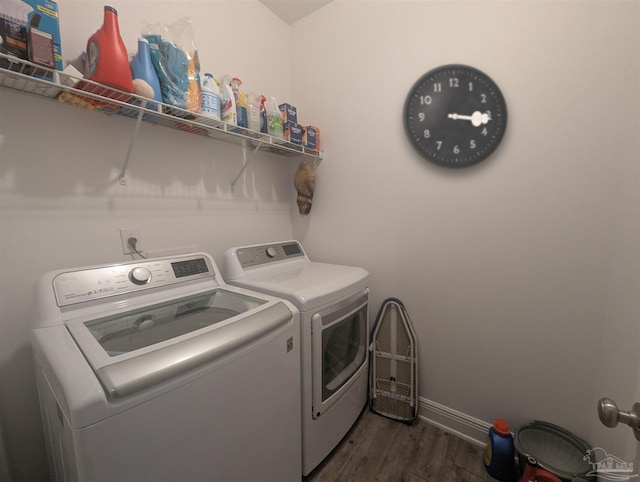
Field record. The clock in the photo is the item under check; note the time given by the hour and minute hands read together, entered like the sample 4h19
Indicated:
3h16
